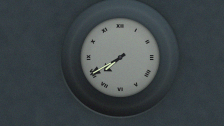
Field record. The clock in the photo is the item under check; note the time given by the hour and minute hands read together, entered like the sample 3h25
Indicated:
7h40
